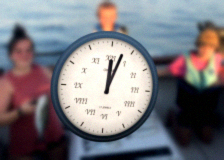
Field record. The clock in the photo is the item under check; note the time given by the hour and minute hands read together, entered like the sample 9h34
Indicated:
12h03
